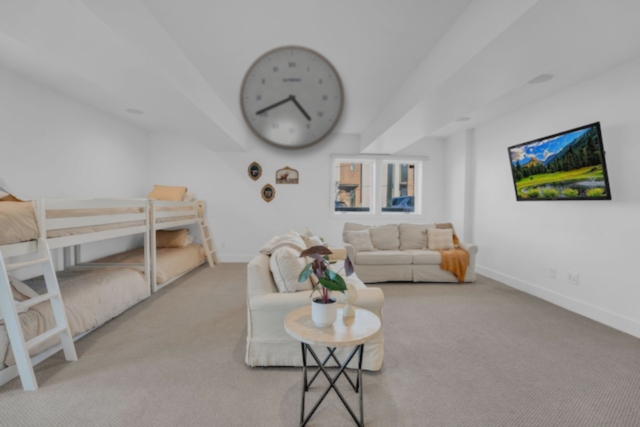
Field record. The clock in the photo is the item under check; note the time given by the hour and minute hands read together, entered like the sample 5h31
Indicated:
4h41
